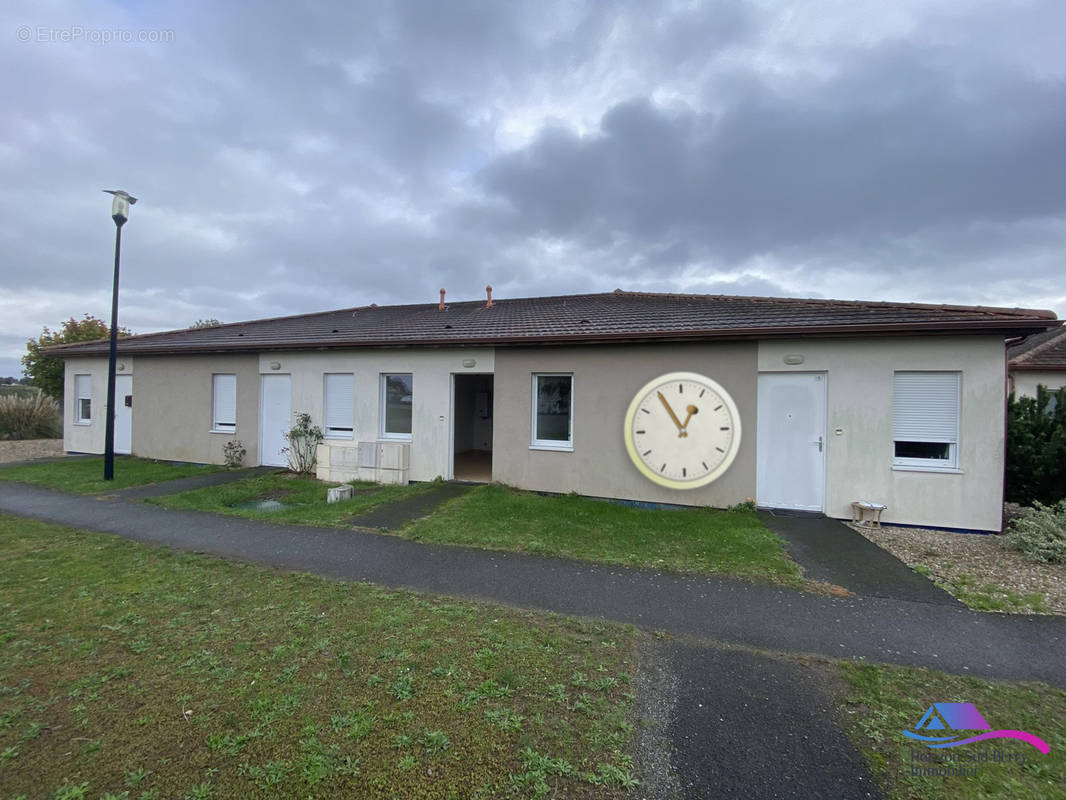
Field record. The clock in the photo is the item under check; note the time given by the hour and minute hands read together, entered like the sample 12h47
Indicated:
12h55
